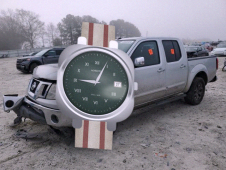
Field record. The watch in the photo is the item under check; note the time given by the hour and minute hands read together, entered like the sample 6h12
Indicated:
9h04
